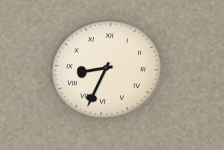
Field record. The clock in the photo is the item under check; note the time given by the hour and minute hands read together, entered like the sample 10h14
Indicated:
8h33
